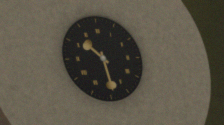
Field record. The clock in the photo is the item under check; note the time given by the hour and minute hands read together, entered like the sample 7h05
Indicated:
10h29
